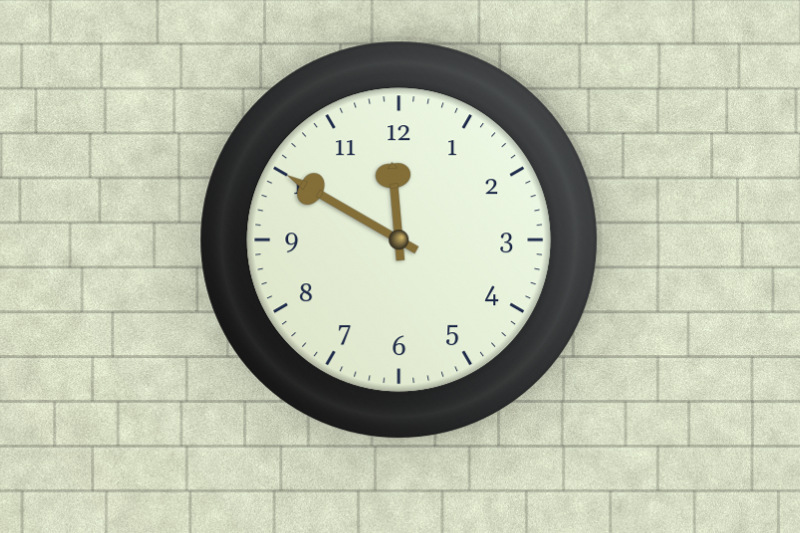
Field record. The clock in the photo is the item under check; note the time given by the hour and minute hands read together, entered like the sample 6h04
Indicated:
11h50
